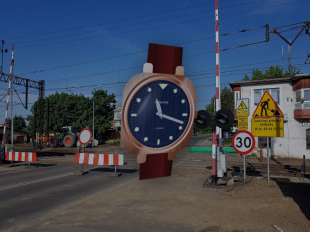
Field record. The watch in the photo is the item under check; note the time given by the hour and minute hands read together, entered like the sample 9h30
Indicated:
11h18
